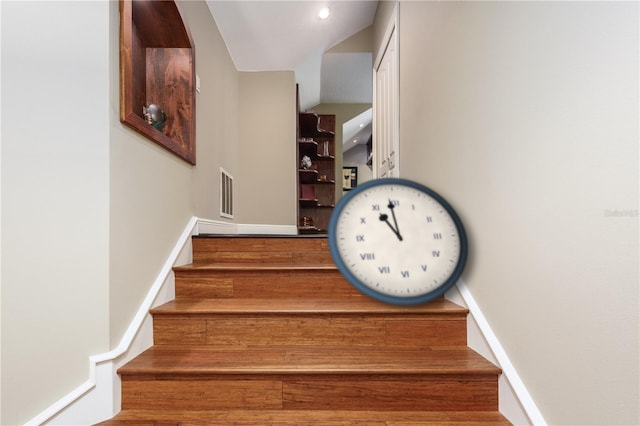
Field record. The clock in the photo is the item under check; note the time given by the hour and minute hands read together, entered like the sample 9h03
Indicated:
10h59
